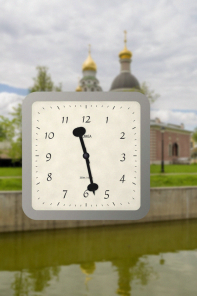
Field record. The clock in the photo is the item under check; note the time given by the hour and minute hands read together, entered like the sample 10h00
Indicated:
11h28
